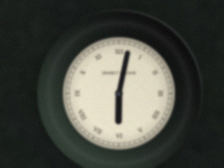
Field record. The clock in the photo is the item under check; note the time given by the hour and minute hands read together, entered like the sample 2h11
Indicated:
6h02
